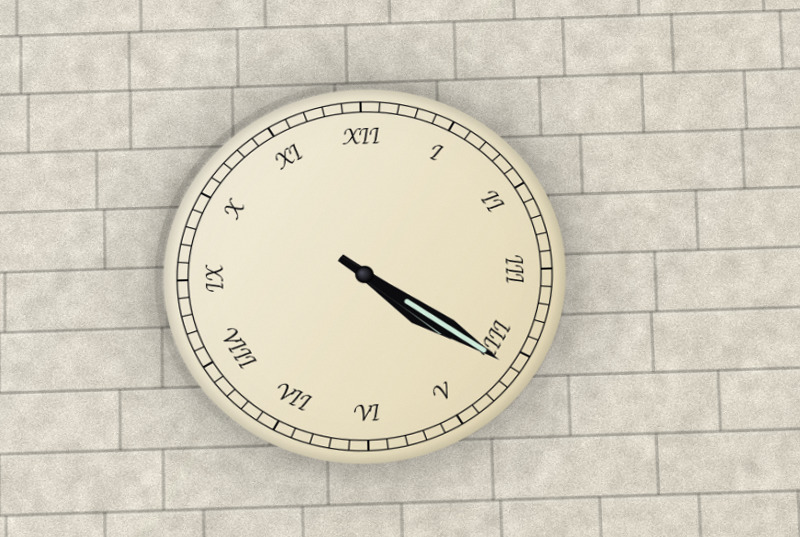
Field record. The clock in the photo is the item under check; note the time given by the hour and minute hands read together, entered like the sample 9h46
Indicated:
4h21
